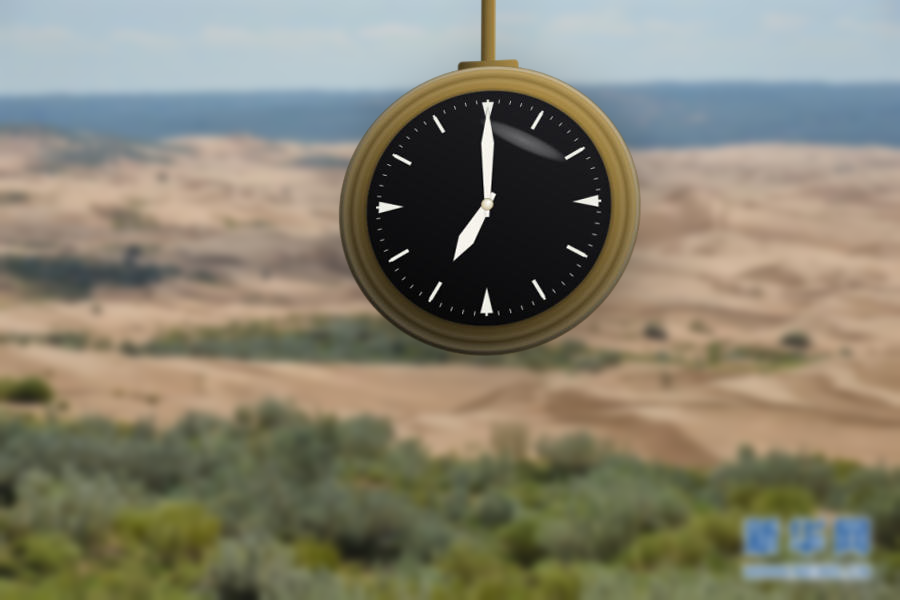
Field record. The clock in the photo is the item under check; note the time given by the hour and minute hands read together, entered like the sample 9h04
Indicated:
7h00
